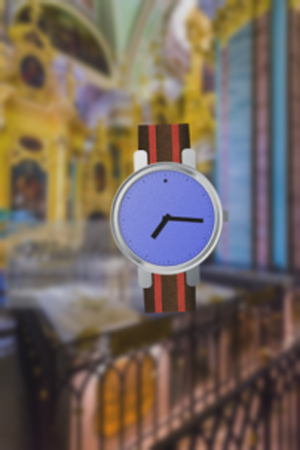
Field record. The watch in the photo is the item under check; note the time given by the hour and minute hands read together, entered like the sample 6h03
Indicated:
7h16
